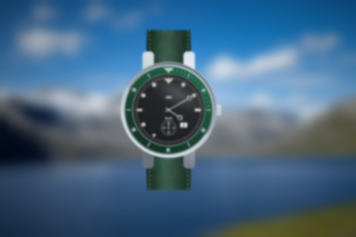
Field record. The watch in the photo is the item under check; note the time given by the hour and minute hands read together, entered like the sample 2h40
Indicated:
4h10
